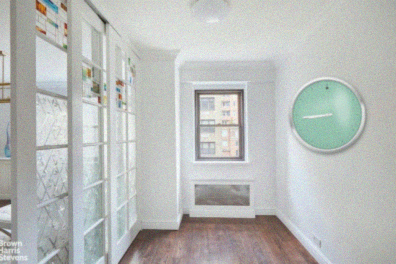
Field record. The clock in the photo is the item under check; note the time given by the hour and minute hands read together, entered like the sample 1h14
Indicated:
8h44
